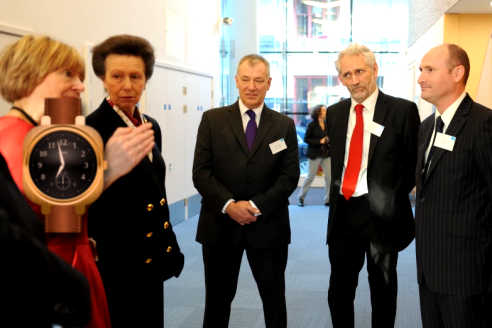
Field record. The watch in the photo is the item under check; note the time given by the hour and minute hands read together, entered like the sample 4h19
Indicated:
6h58
